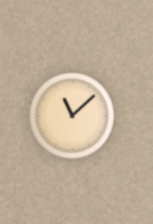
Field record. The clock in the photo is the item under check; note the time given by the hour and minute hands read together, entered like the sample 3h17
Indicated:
11h08
